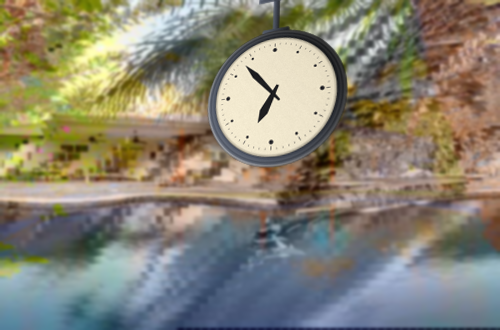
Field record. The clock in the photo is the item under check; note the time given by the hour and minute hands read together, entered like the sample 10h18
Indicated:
6h53
